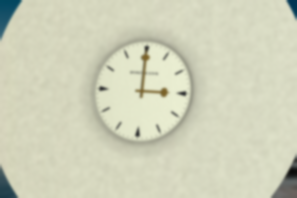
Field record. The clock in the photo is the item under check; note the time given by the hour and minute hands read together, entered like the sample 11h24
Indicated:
3h00
